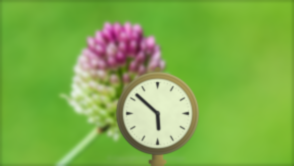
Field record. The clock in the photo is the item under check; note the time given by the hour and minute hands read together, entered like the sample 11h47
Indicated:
5h52
